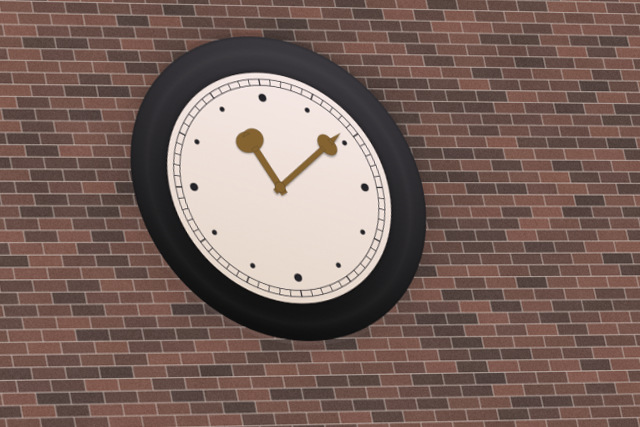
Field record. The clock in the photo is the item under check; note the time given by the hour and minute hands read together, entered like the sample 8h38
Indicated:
11h09
